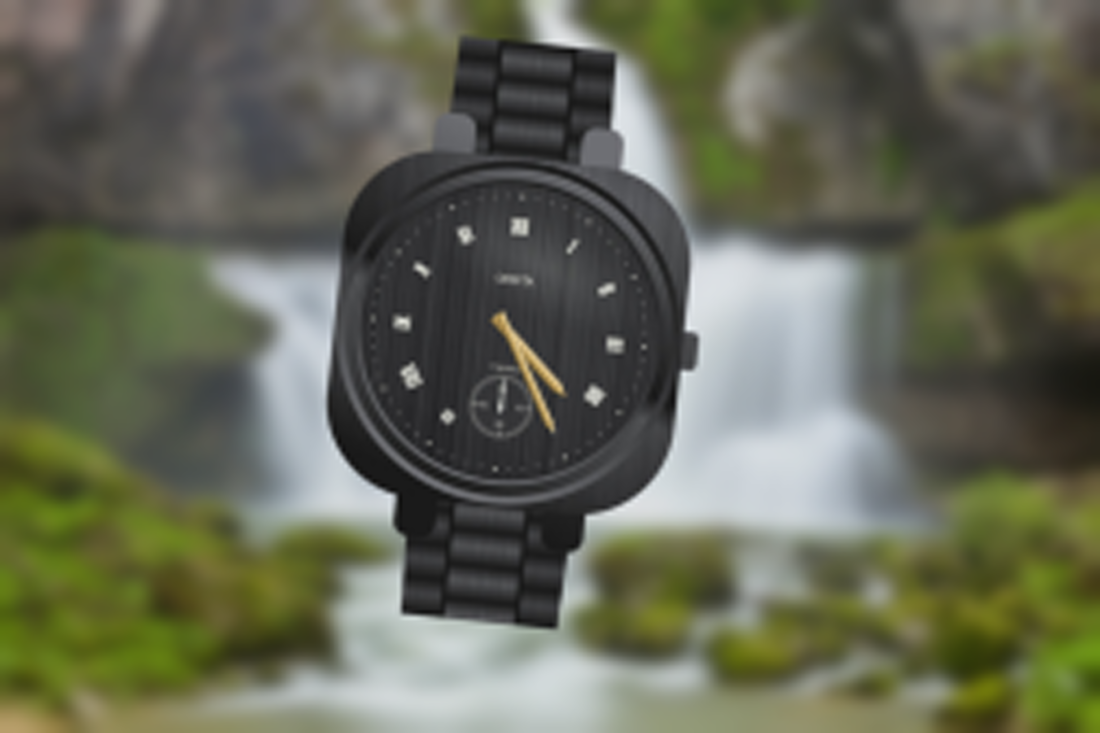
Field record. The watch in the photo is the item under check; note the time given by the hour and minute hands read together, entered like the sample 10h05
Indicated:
4h25
